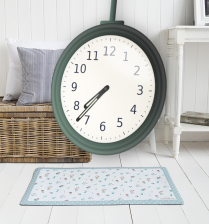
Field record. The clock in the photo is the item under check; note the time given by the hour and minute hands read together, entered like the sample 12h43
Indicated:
7h37
